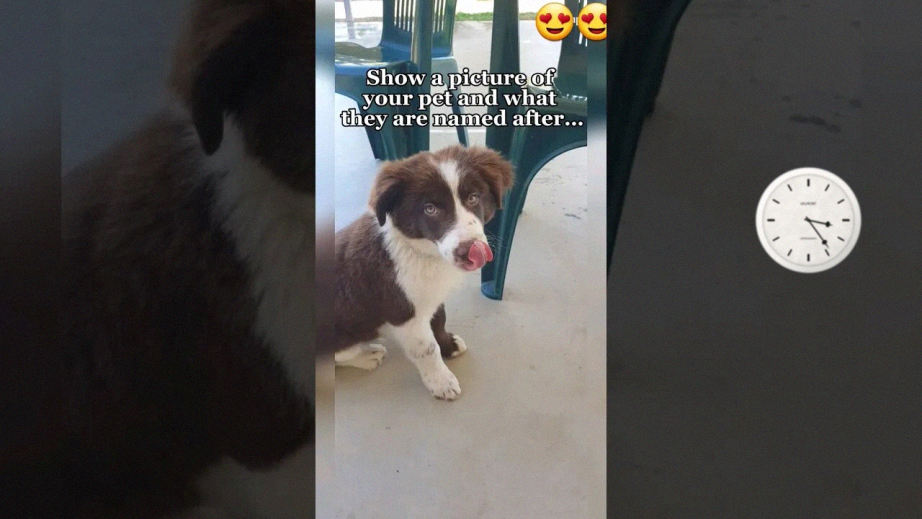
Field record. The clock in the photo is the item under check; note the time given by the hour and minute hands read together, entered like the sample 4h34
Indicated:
3h24
